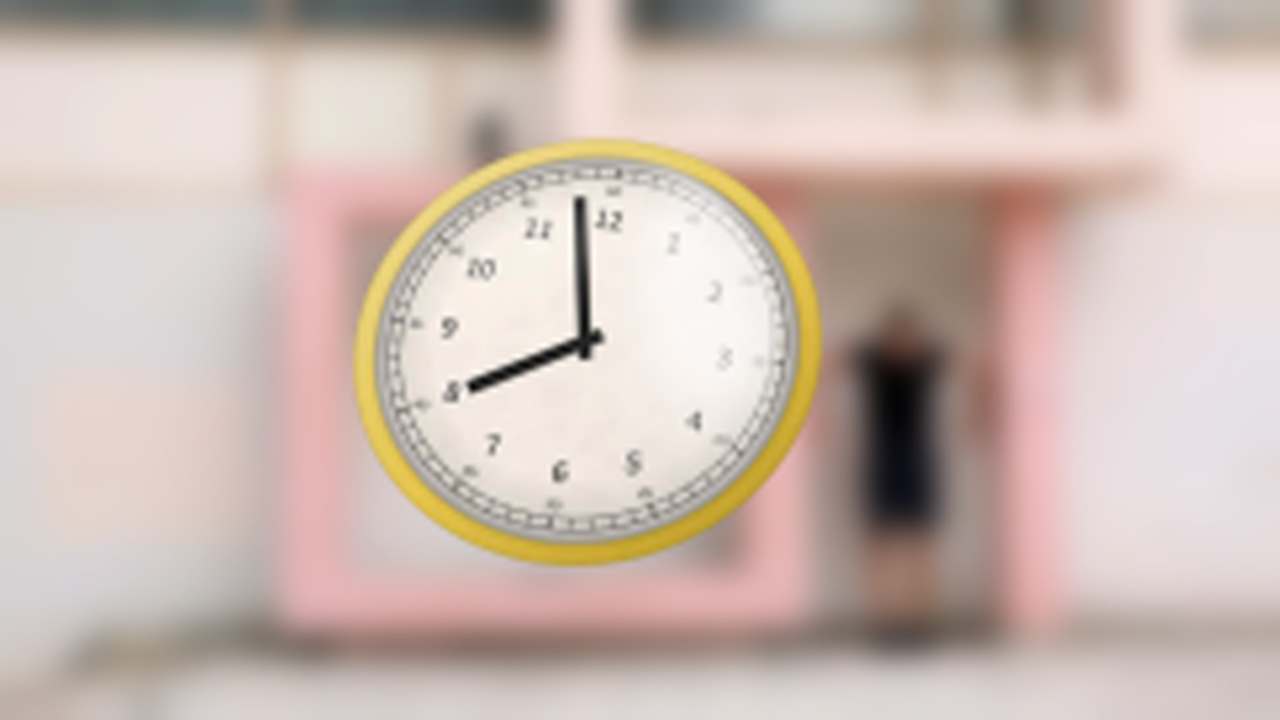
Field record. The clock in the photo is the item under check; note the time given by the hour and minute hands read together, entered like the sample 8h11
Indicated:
7h58
